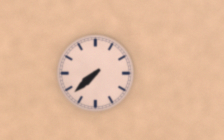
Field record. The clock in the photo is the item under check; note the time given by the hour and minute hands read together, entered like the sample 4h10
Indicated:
7h38
